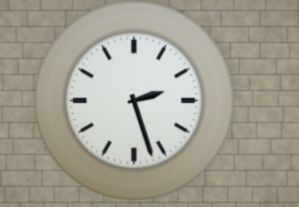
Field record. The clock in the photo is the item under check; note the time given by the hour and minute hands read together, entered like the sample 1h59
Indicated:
2h27
